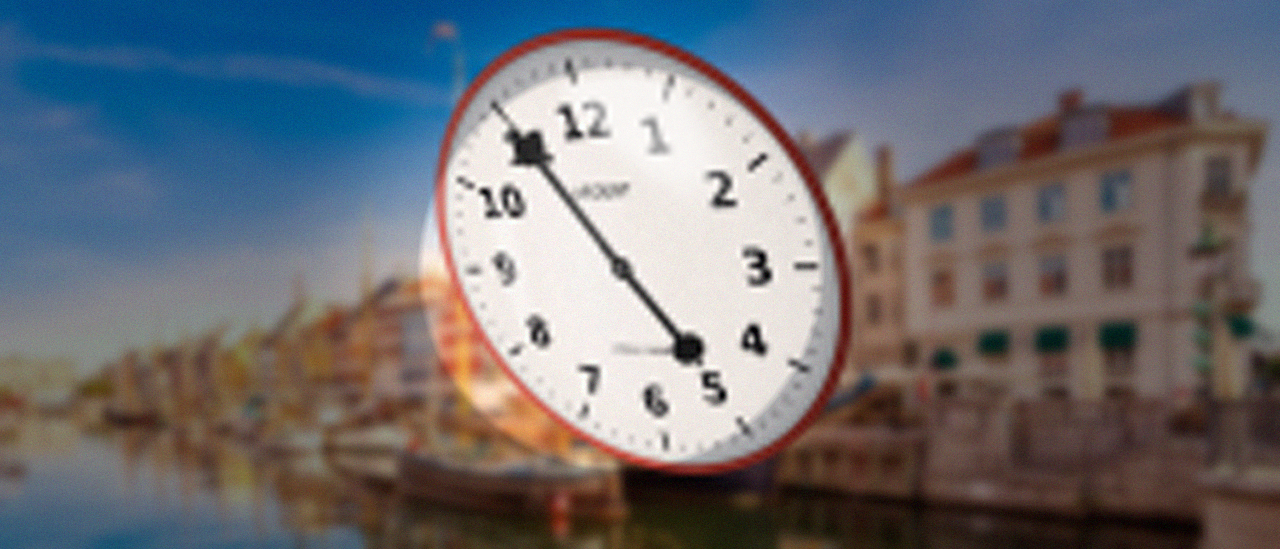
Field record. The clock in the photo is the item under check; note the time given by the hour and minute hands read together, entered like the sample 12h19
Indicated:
4h55
